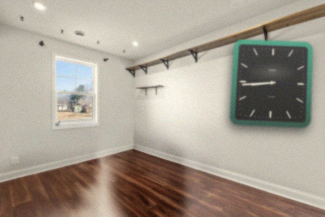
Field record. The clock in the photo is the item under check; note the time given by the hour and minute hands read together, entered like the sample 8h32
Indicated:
8h44
